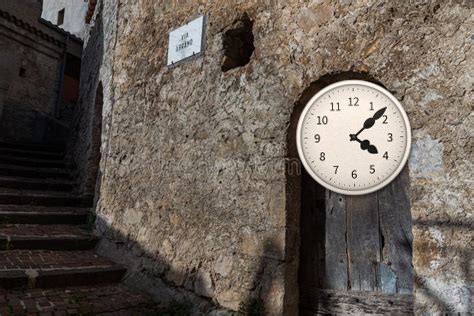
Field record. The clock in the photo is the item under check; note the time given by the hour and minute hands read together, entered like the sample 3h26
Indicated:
4h08
